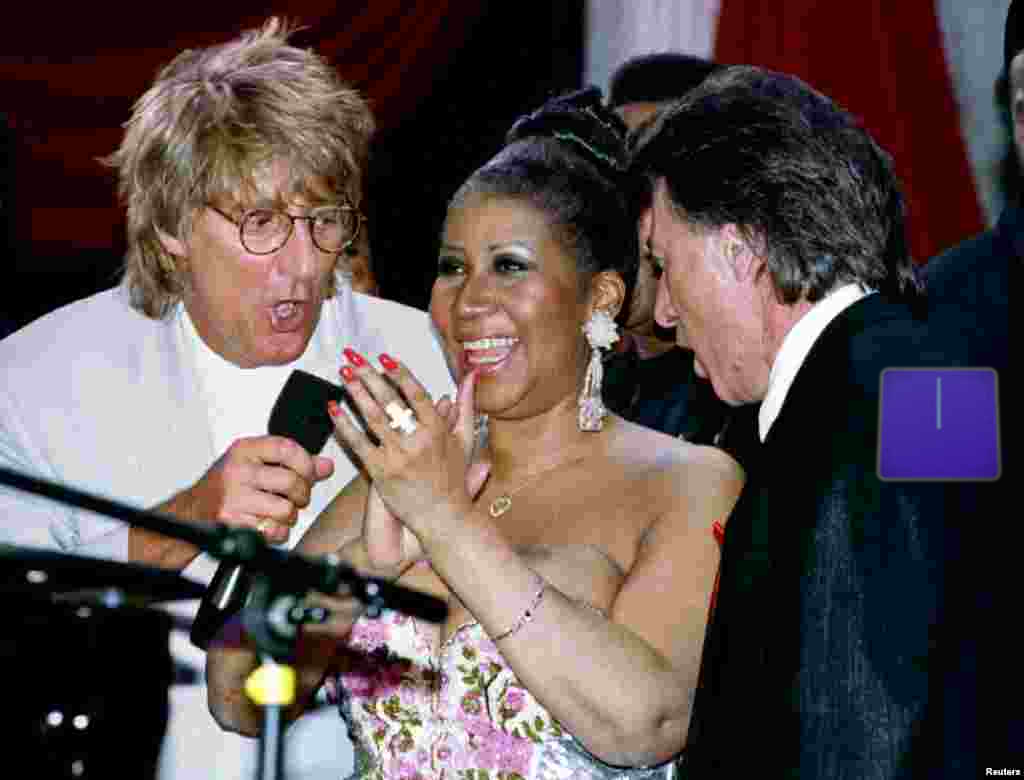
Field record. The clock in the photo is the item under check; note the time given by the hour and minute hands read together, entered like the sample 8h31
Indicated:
12h00
